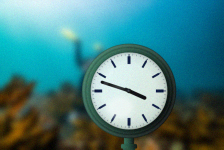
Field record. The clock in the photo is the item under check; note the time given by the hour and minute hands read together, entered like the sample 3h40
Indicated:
3h48
